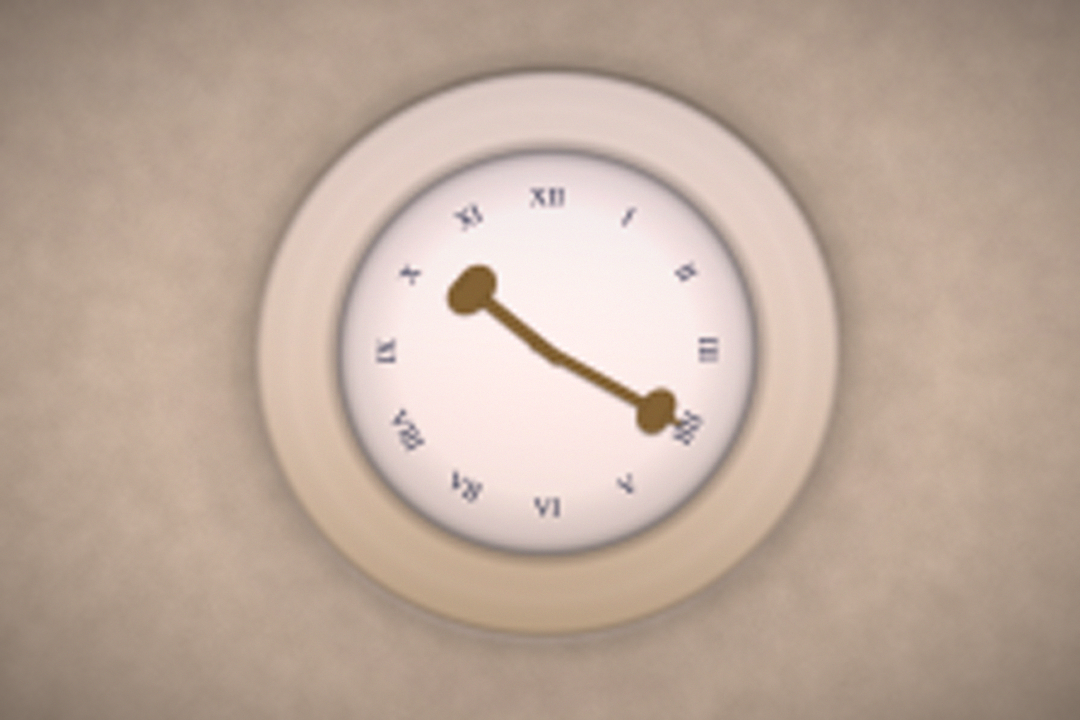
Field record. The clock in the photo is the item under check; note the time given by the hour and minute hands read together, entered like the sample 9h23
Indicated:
10h20
